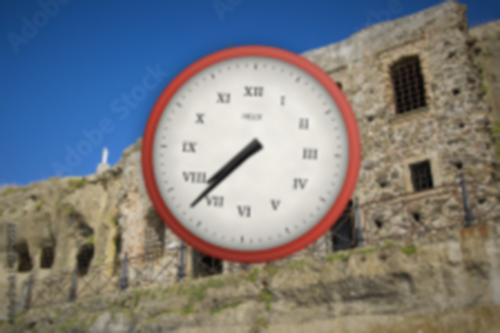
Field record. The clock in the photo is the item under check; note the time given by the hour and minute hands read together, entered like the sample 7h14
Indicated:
7h37
